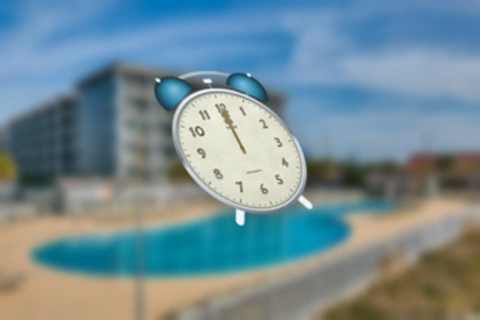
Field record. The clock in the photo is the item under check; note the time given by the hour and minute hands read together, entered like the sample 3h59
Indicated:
12h00
